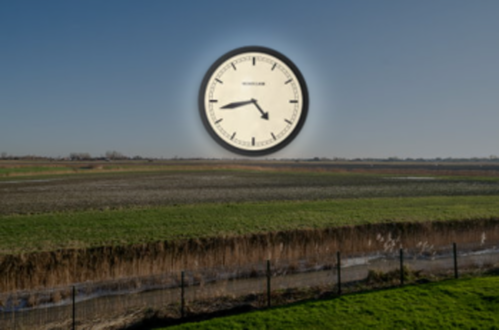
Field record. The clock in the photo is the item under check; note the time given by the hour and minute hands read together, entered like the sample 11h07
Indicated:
4h43
